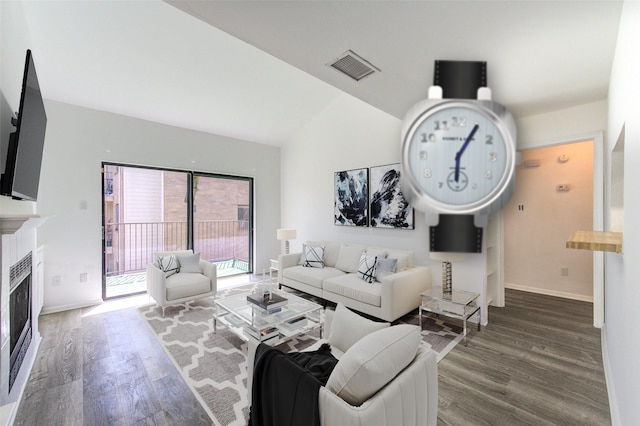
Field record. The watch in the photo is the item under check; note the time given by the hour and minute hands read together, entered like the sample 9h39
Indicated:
6h05
